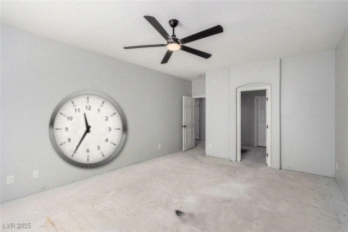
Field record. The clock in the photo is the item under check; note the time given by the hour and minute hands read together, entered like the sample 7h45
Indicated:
11h35
